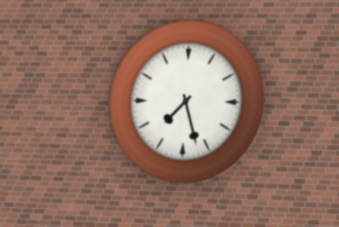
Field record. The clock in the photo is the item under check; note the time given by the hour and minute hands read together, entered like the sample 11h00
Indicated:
7h27
